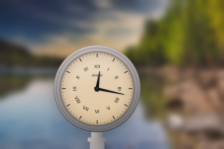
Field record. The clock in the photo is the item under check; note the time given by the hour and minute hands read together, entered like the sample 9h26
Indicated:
12h17
